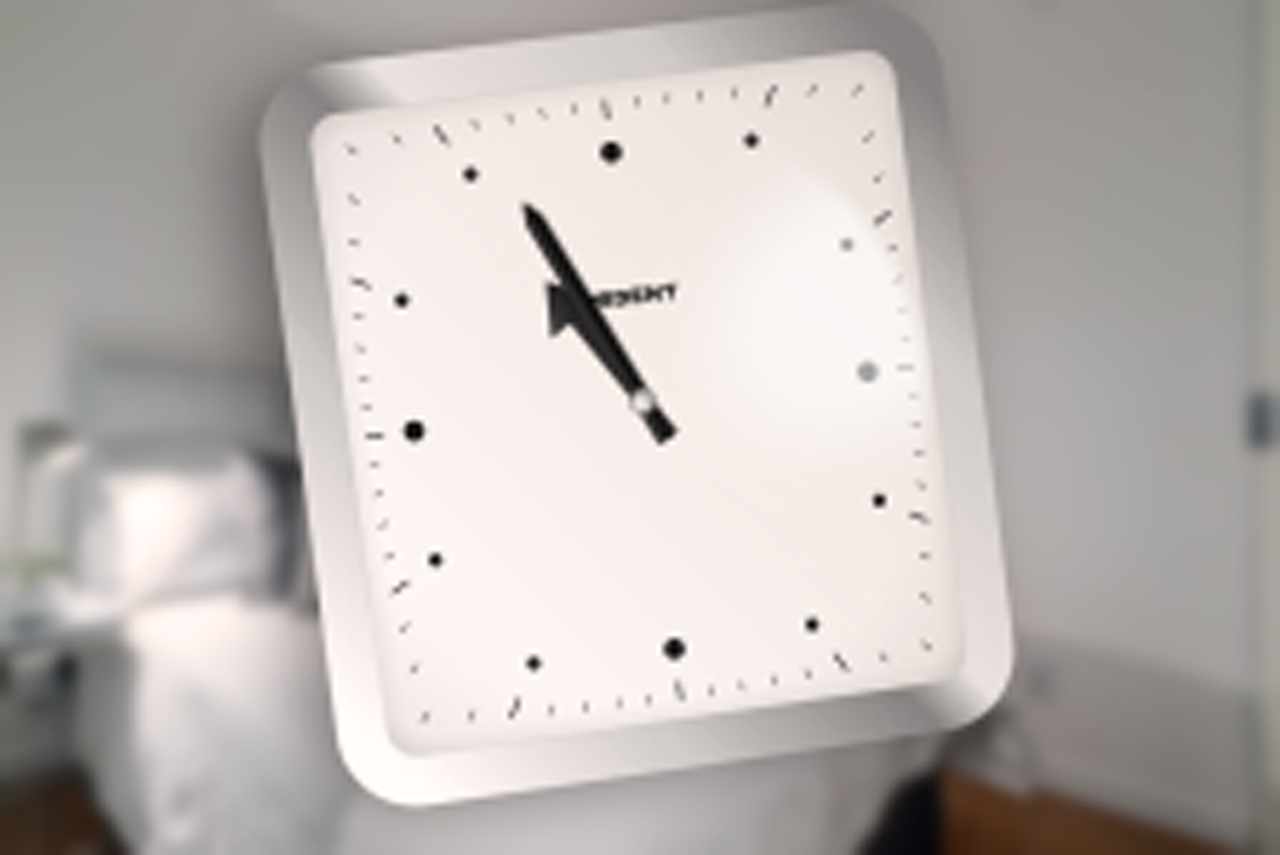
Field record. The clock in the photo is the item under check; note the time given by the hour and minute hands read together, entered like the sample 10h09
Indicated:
10h56
